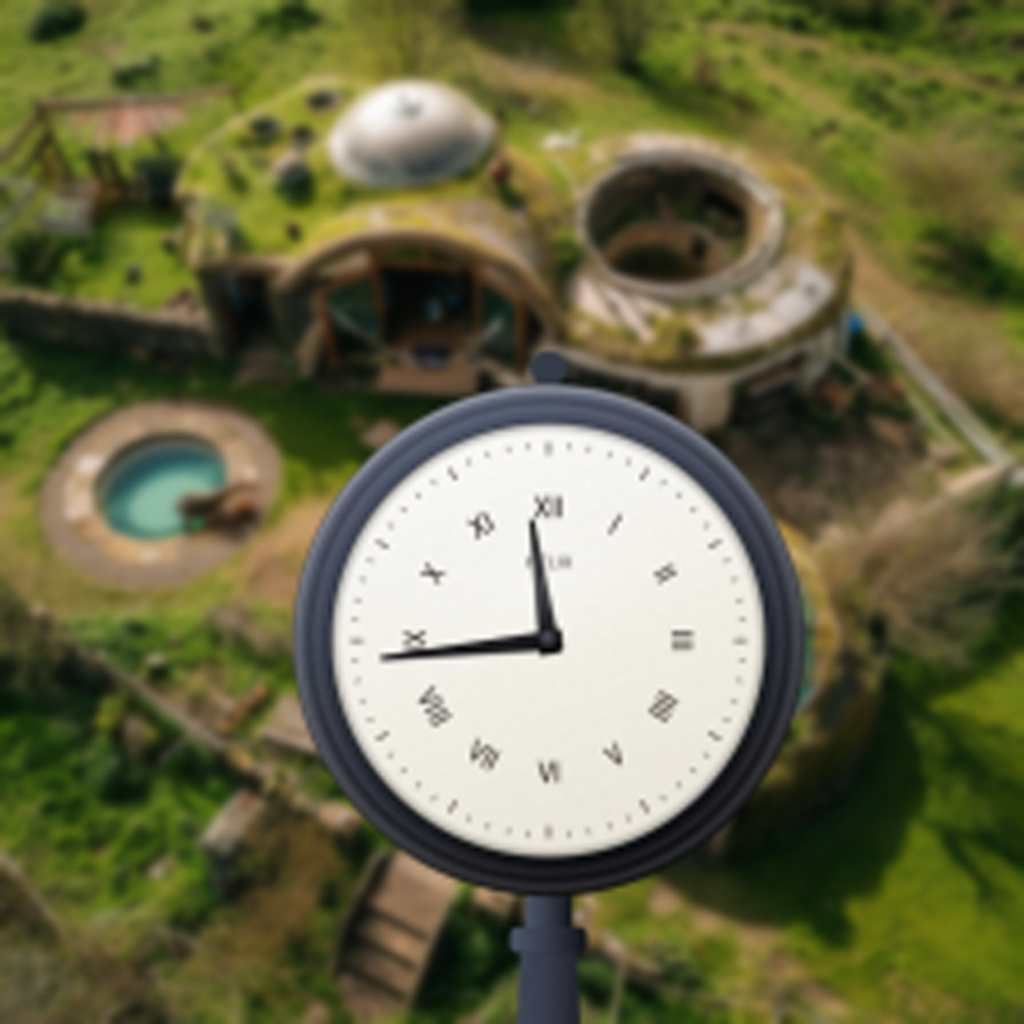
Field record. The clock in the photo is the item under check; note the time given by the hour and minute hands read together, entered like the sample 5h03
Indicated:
11h44
